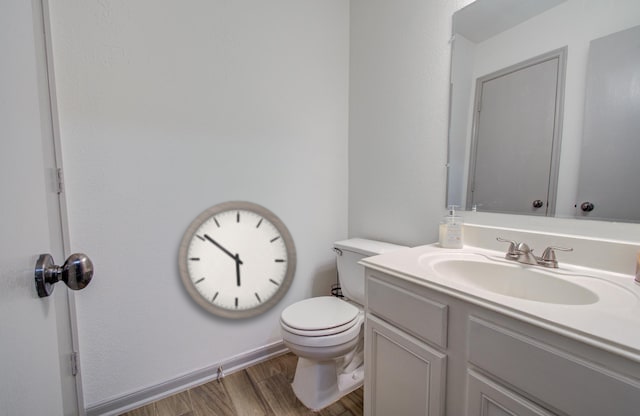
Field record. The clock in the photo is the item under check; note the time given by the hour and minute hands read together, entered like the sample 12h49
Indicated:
5h51
